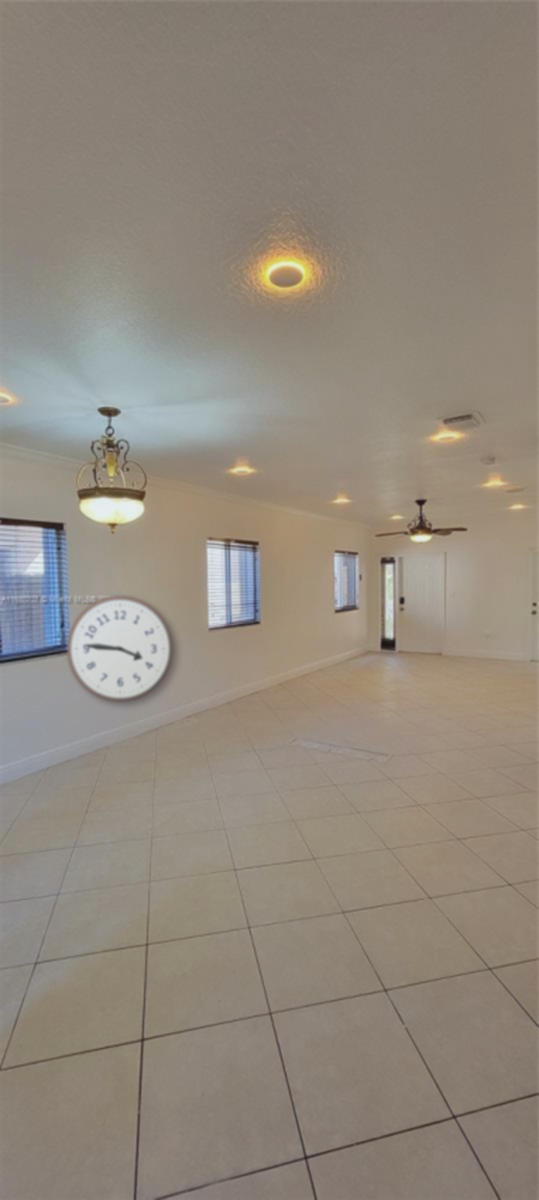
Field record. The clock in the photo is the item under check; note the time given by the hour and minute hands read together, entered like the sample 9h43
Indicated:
3h46
